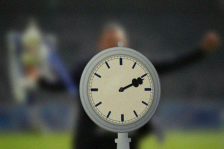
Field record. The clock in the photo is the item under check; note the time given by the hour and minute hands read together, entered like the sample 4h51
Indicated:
2h11
